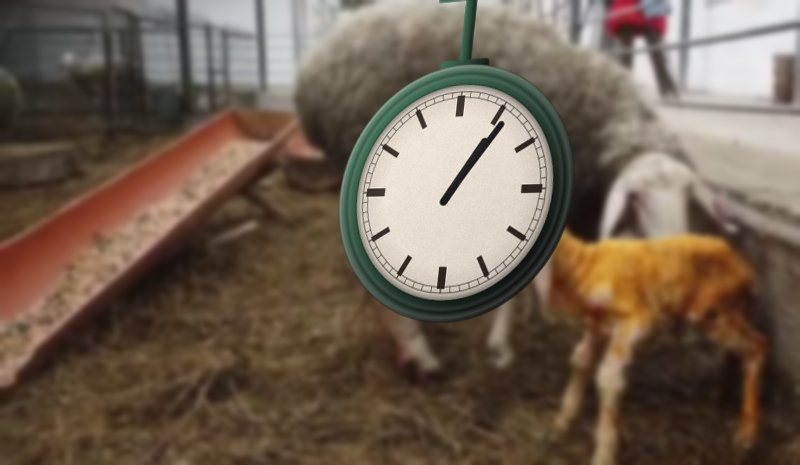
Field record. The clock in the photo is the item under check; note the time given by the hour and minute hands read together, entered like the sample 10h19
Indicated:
1h06
